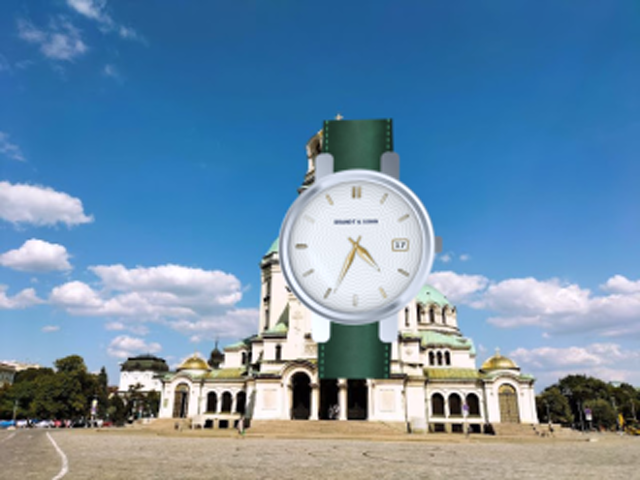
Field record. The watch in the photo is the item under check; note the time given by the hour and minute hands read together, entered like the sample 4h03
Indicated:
4h34
